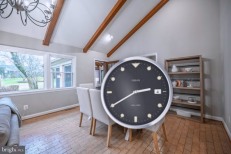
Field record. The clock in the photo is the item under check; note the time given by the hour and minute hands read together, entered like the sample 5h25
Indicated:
2h40
